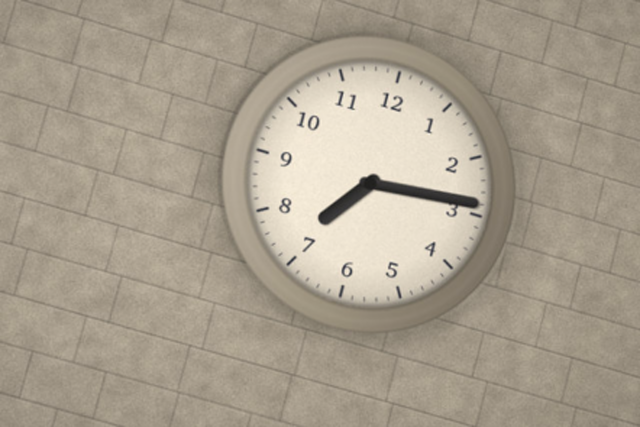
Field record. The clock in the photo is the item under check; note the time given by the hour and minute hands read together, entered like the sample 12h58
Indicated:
7h14
